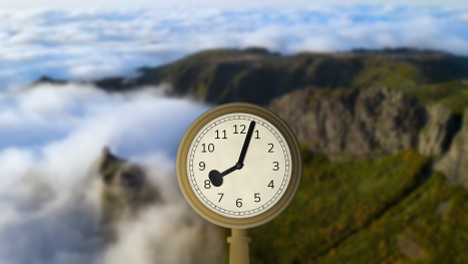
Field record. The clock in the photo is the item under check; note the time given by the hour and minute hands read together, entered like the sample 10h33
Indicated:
8h03
